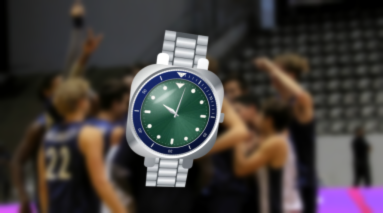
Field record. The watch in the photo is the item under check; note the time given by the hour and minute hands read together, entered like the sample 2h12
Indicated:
10h02
